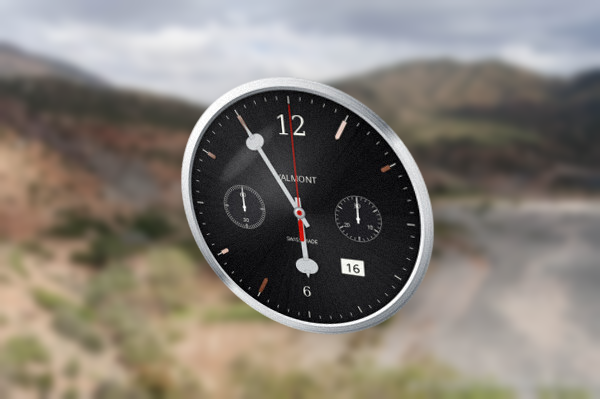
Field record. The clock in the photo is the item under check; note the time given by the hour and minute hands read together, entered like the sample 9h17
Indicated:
5h55
